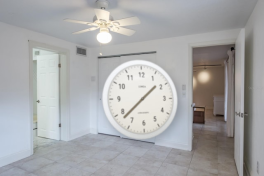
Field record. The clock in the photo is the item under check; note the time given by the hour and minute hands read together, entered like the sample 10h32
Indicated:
1h38
